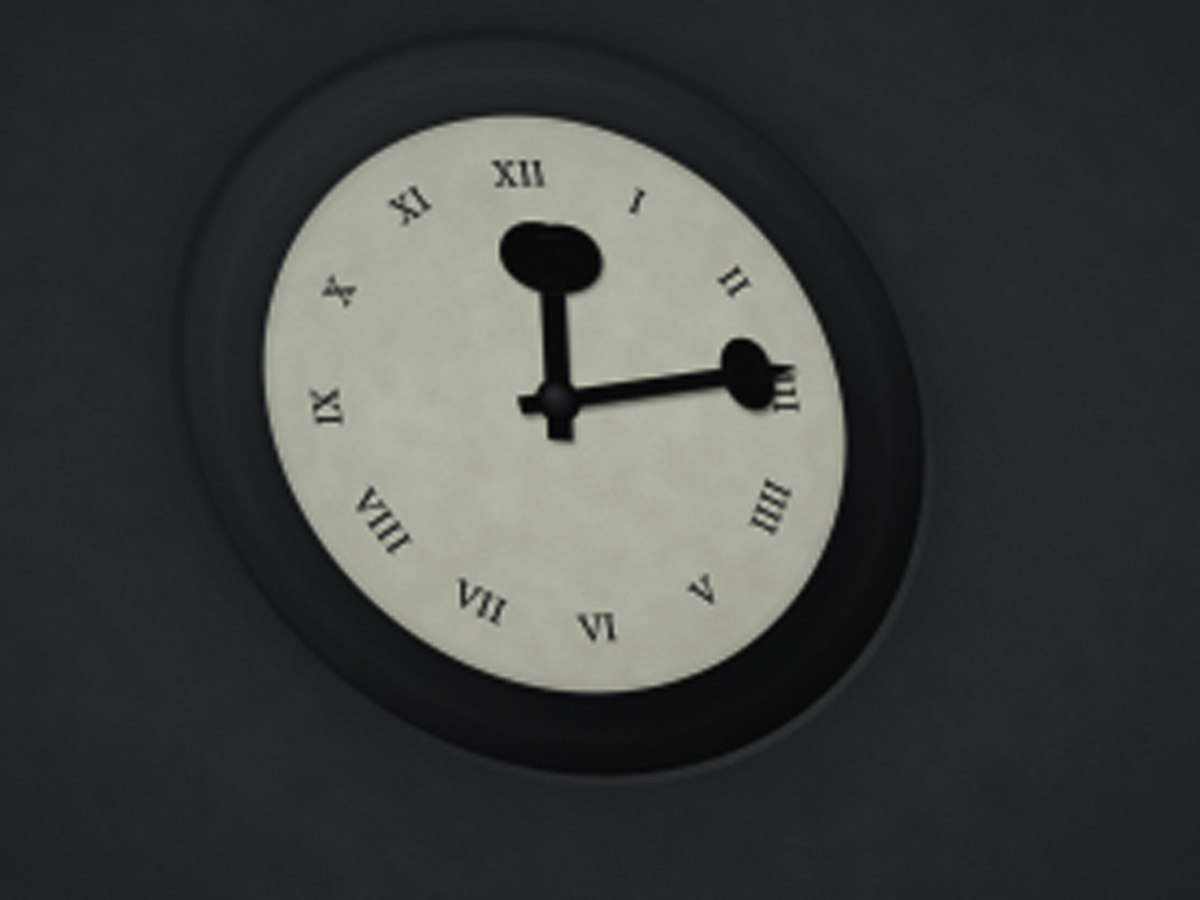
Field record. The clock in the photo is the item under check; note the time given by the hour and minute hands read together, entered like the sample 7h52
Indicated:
12h14
